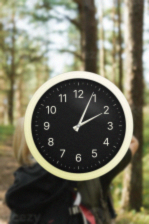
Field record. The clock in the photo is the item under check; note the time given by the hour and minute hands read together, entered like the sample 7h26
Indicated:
2h04
